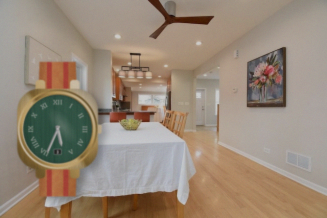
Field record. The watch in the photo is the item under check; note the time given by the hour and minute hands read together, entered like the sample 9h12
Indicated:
5h34
